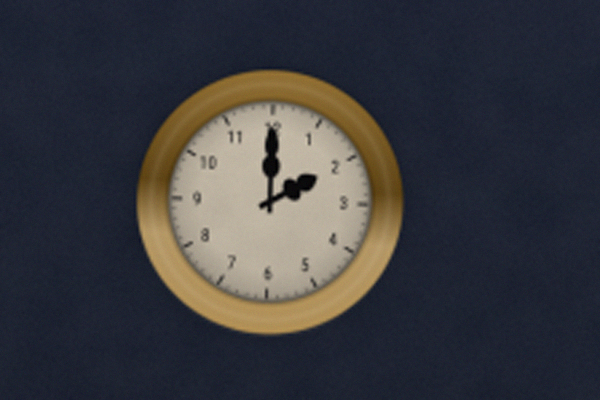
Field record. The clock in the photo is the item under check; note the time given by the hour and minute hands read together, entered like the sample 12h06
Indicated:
2h00
